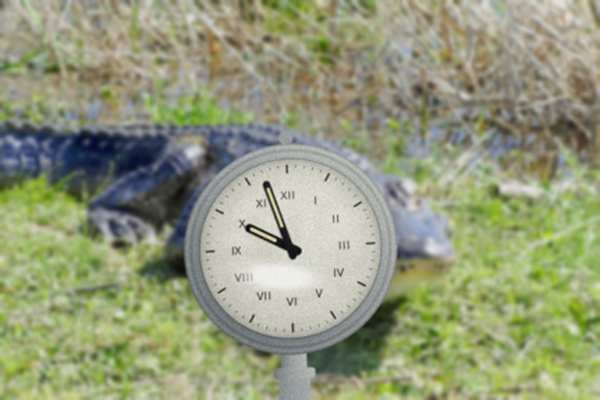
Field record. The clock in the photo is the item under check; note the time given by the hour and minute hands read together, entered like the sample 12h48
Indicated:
9h57
